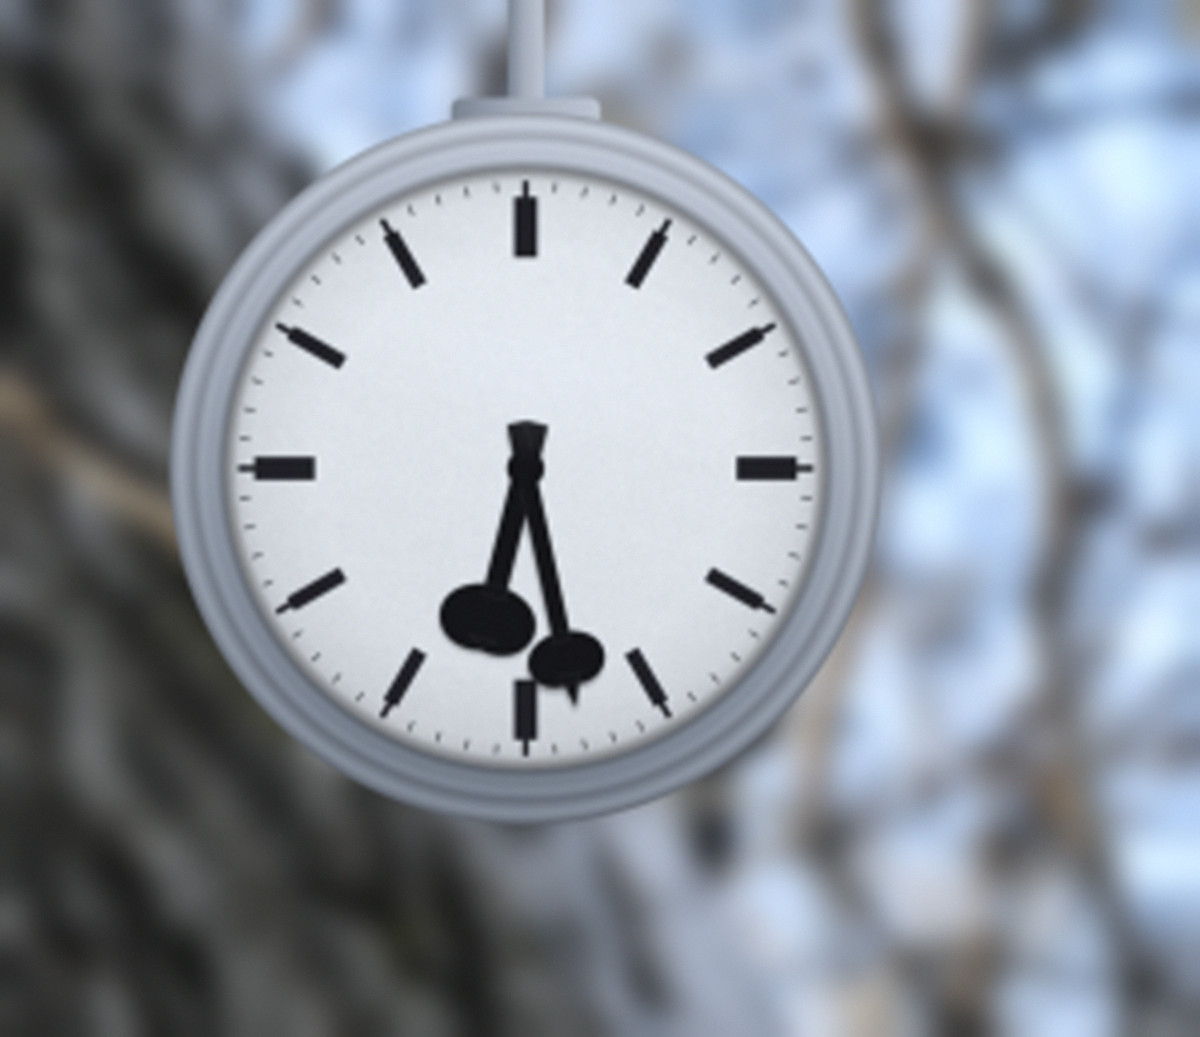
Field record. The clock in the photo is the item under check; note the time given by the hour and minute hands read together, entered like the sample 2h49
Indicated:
6h28
